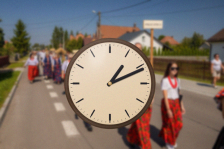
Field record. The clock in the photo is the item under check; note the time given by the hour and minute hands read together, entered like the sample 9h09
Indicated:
1h11
